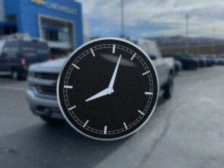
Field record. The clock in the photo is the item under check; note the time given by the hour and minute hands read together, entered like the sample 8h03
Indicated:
8h02
